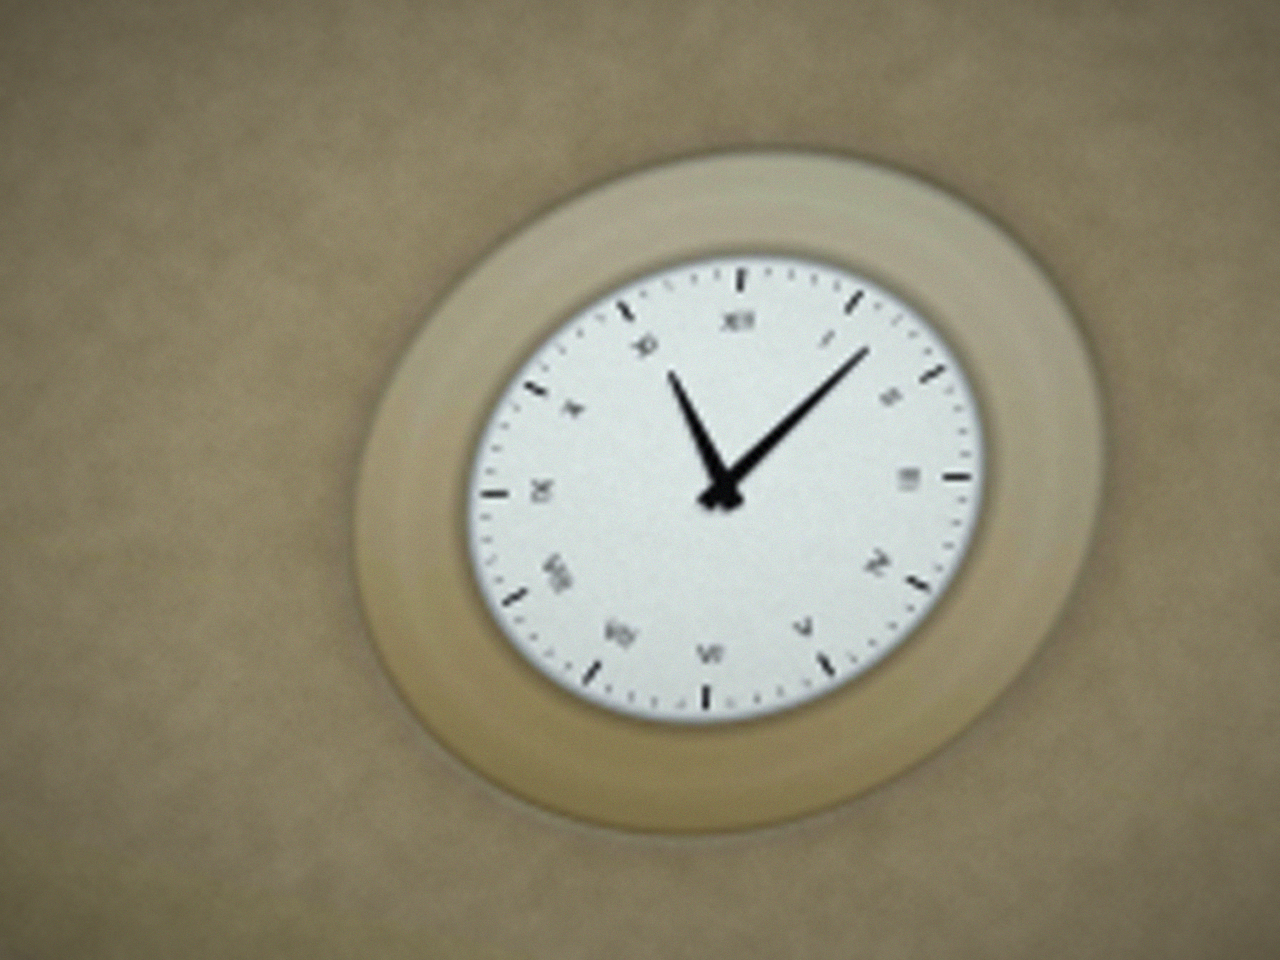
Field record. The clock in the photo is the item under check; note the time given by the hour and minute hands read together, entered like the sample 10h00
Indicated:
11h07
